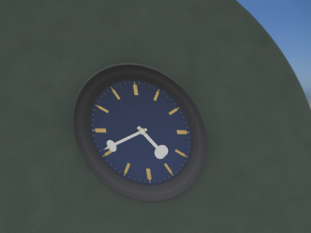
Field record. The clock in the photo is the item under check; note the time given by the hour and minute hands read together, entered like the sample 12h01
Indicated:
4h41
